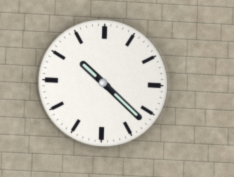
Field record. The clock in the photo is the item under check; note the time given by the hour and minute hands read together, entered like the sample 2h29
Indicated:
10h22
